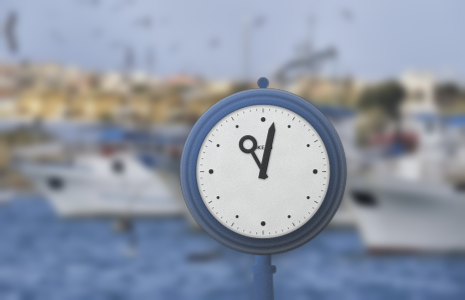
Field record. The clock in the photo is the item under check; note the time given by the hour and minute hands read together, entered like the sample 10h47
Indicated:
11h02
